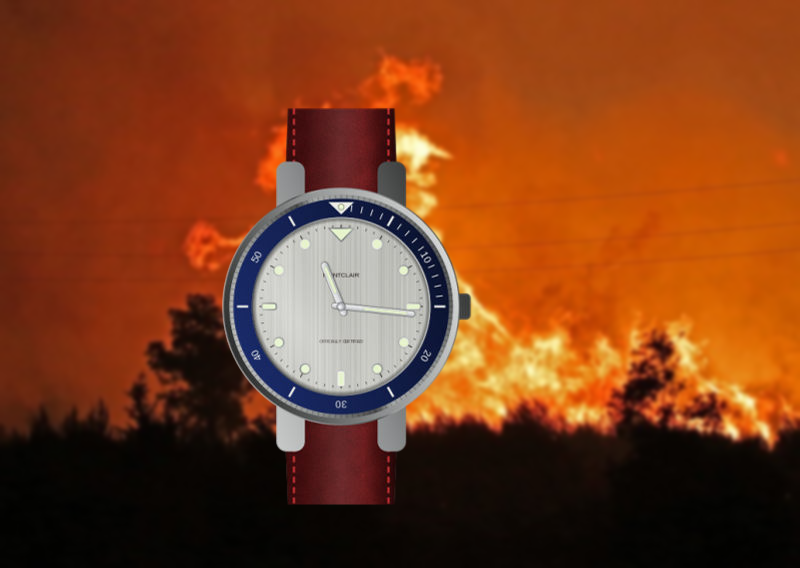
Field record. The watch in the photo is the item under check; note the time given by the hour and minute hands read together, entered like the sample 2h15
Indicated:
11h16
